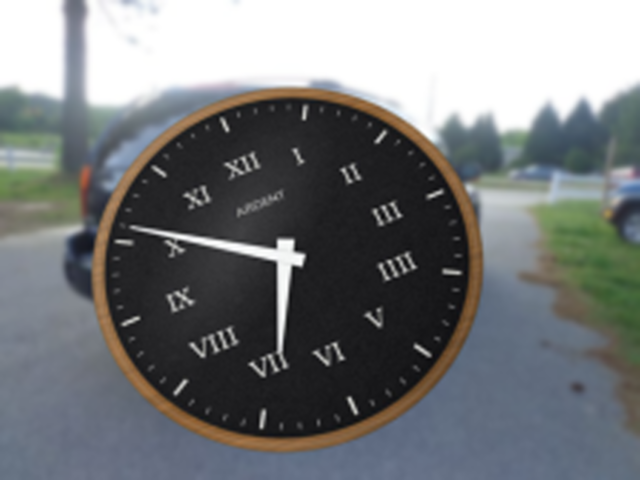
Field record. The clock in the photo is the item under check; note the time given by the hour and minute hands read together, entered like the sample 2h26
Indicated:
6h51
